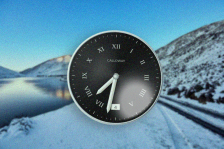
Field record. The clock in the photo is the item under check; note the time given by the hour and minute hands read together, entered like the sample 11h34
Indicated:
7h32
